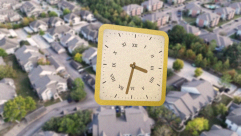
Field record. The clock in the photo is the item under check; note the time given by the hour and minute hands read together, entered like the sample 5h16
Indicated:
3h32
